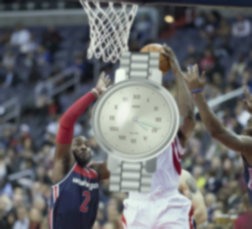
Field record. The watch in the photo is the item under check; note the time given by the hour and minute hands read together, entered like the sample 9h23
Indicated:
4h18
